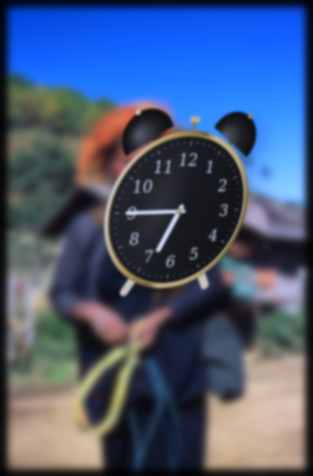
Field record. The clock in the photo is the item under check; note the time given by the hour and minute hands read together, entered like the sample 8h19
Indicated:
6h45
